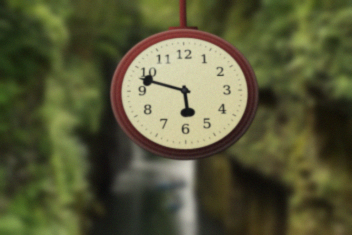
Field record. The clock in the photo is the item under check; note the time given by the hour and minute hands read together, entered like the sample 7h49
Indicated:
5h48
